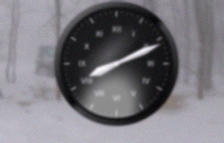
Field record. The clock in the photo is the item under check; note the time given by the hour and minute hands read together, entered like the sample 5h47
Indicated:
8h11
